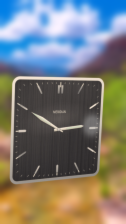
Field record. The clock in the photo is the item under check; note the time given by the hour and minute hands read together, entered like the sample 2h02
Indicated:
2h50
